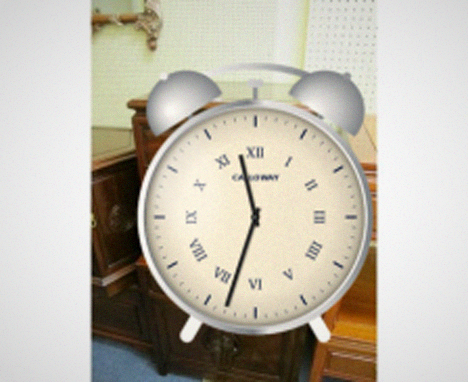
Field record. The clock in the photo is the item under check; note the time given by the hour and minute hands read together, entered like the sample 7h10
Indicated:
11h33
